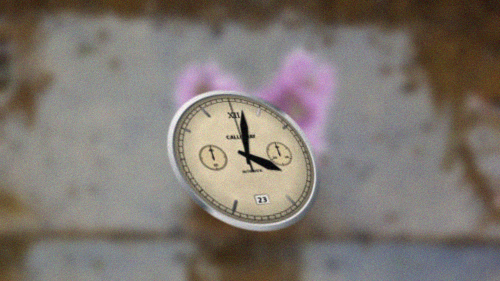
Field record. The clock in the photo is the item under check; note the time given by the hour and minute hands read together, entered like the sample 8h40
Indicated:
4h02
